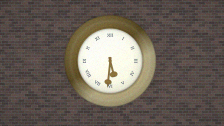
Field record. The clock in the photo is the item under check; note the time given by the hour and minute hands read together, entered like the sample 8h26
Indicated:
5h31
